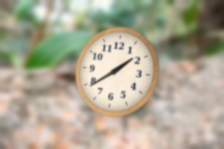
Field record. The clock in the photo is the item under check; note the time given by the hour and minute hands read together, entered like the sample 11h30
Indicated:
1h39
